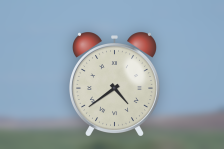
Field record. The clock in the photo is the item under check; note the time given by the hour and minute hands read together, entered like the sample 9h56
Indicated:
4h39
